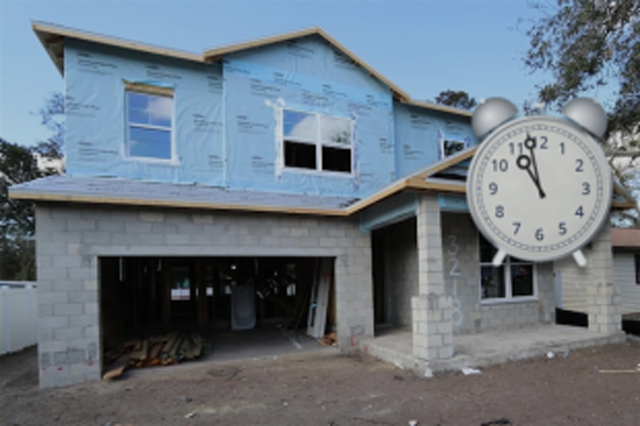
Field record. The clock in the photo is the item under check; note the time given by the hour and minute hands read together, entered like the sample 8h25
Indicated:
10h58
